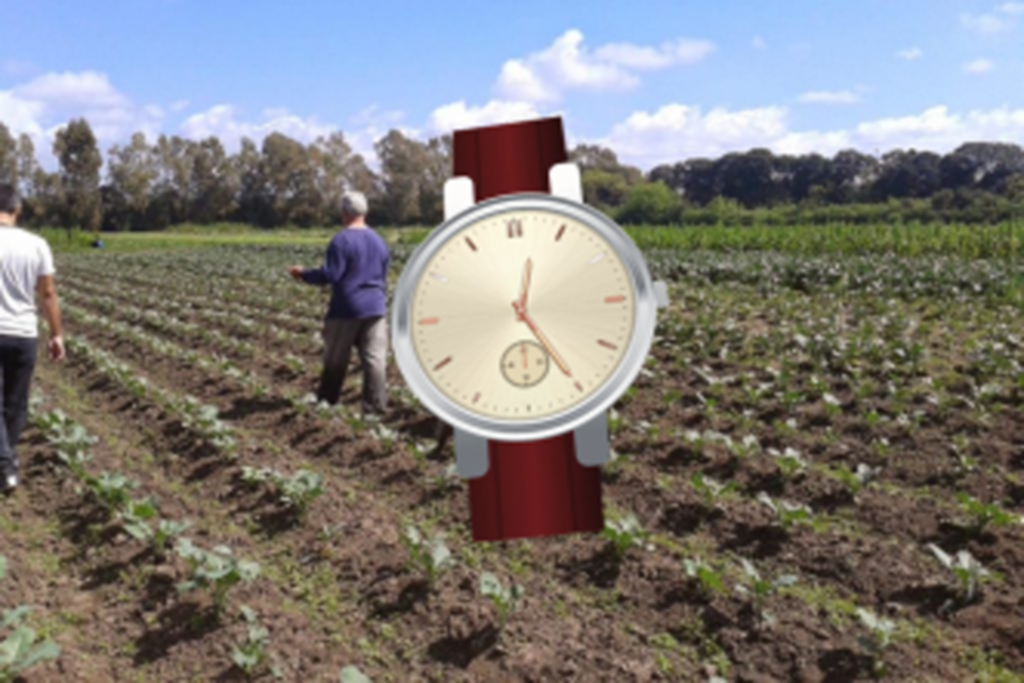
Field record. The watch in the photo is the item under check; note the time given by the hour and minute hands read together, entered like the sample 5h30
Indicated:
12h25
